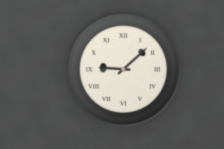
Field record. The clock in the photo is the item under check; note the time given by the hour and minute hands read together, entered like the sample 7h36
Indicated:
9h08
